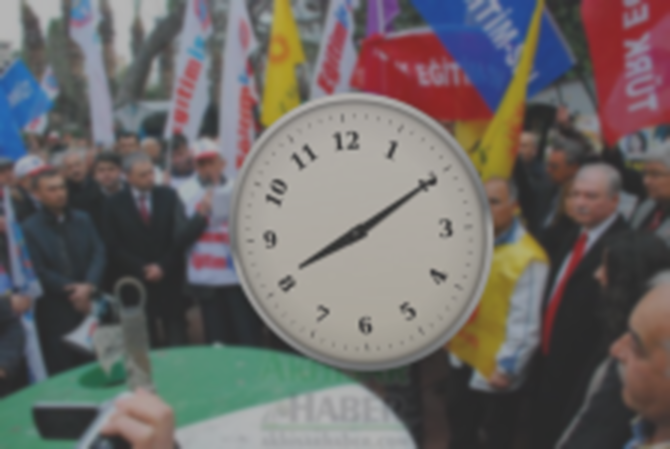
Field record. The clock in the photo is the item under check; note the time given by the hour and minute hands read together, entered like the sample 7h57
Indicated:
8h10
